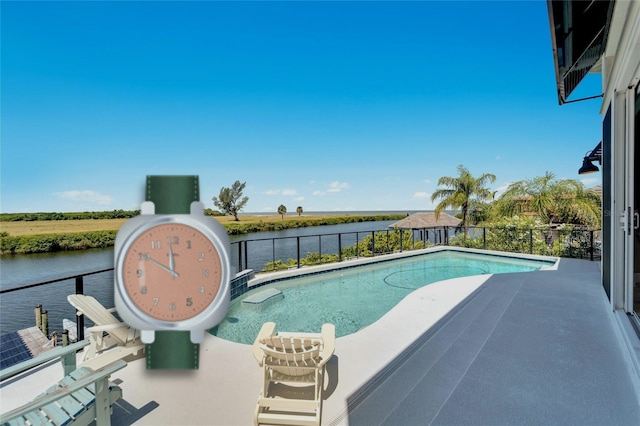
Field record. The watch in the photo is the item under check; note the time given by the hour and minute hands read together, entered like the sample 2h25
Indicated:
11h50
